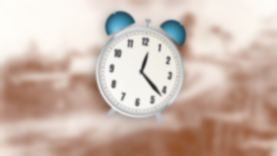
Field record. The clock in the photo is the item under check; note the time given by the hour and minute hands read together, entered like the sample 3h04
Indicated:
12h22
